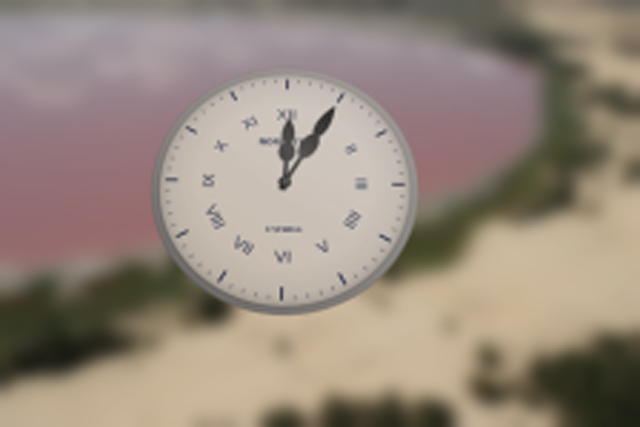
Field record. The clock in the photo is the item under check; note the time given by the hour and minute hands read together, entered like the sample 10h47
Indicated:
12h05
